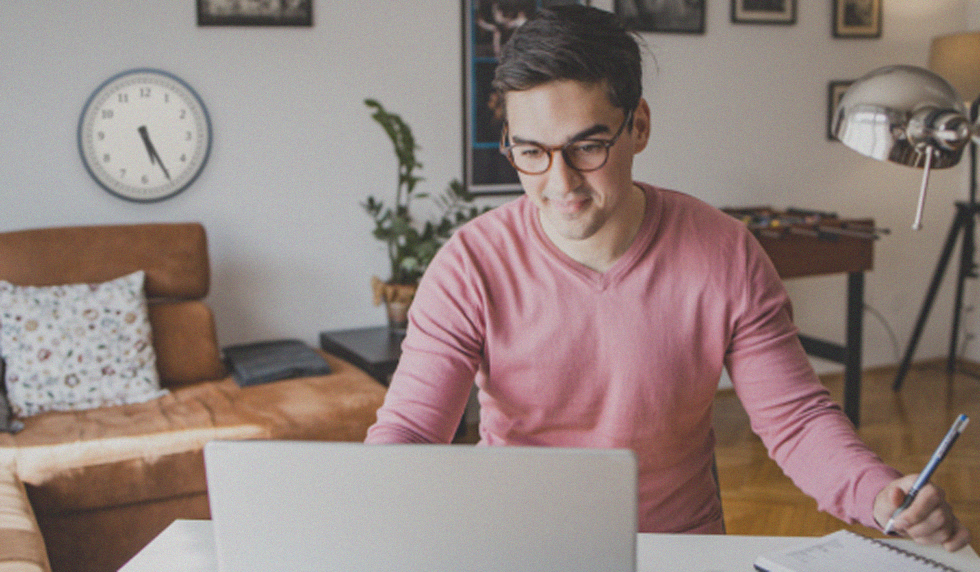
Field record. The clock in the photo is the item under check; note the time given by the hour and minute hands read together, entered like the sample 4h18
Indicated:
5h25
